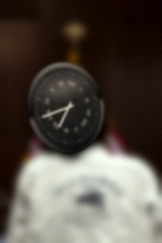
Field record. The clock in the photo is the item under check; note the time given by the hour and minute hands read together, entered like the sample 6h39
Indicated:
6h40
